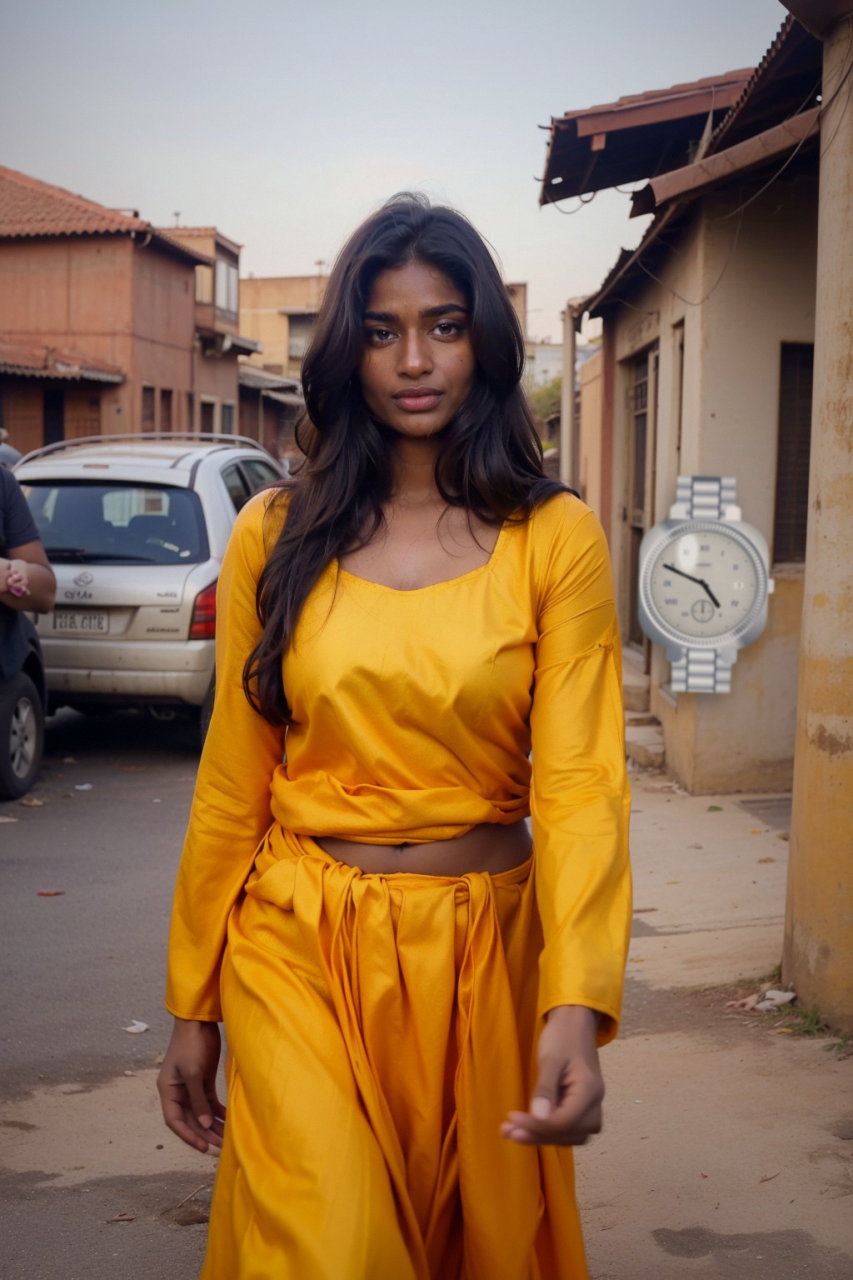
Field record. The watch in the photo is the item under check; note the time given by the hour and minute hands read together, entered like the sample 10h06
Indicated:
4h49
